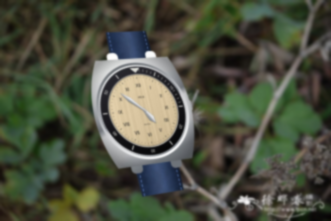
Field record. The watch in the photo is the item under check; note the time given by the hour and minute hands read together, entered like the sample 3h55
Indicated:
4h52
